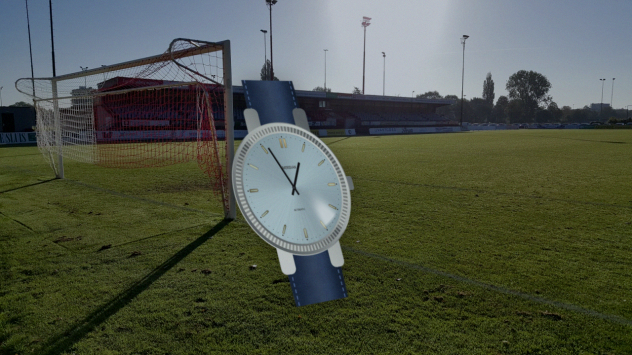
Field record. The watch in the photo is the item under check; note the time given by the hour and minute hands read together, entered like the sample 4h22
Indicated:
12h56
